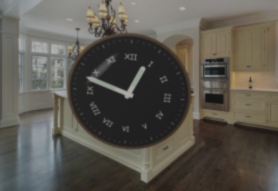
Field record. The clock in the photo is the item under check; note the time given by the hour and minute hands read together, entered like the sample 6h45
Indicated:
12h48
